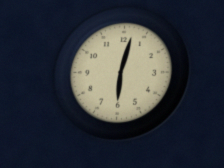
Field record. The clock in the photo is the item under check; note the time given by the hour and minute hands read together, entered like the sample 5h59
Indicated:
6h02
